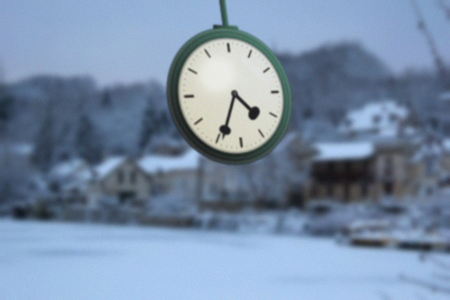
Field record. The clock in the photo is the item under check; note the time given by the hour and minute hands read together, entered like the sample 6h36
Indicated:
4h34
